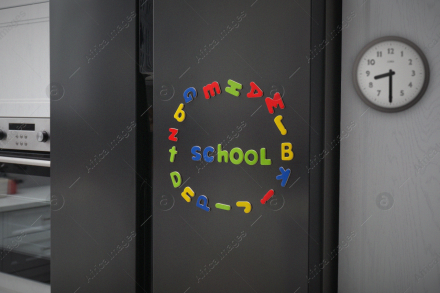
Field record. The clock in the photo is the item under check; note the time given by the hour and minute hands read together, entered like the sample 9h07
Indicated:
8h30
